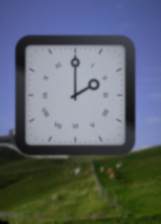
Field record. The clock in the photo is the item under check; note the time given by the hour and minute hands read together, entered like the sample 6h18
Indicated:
2h00
